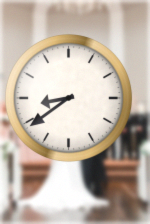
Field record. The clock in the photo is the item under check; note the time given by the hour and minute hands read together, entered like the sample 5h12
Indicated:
8h39
